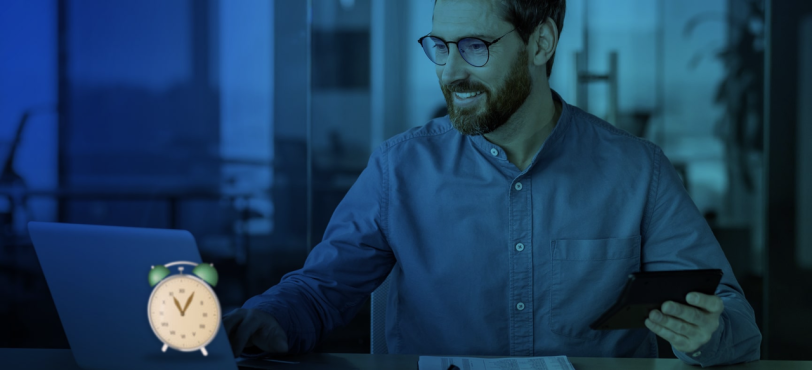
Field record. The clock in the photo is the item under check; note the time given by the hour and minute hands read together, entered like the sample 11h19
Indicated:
11h05
